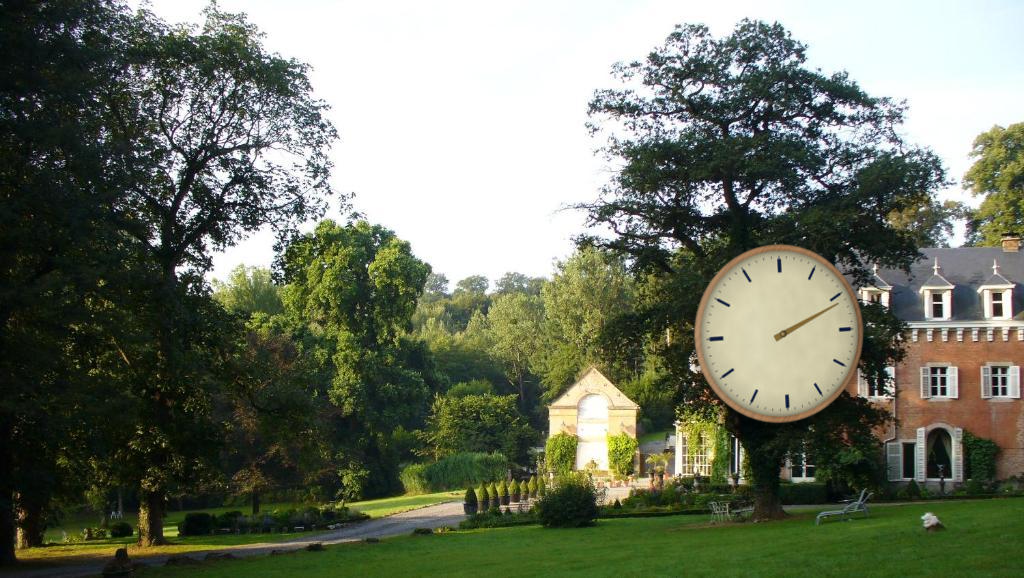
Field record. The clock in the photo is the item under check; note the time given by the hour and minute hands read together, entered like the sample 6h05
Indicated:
2h11
